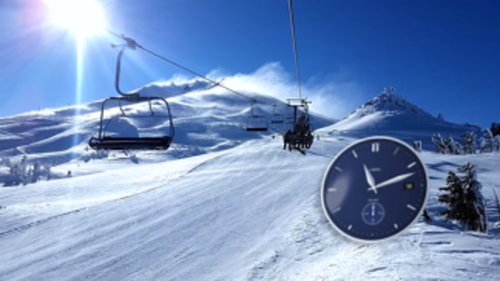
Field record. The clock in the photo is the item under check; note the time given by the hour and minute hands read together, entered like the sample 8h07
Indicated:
11h12
